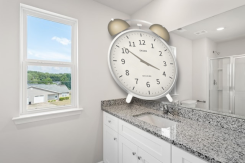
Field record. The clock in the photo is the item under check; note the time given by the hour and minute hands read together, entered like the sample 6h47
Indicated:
3h51
